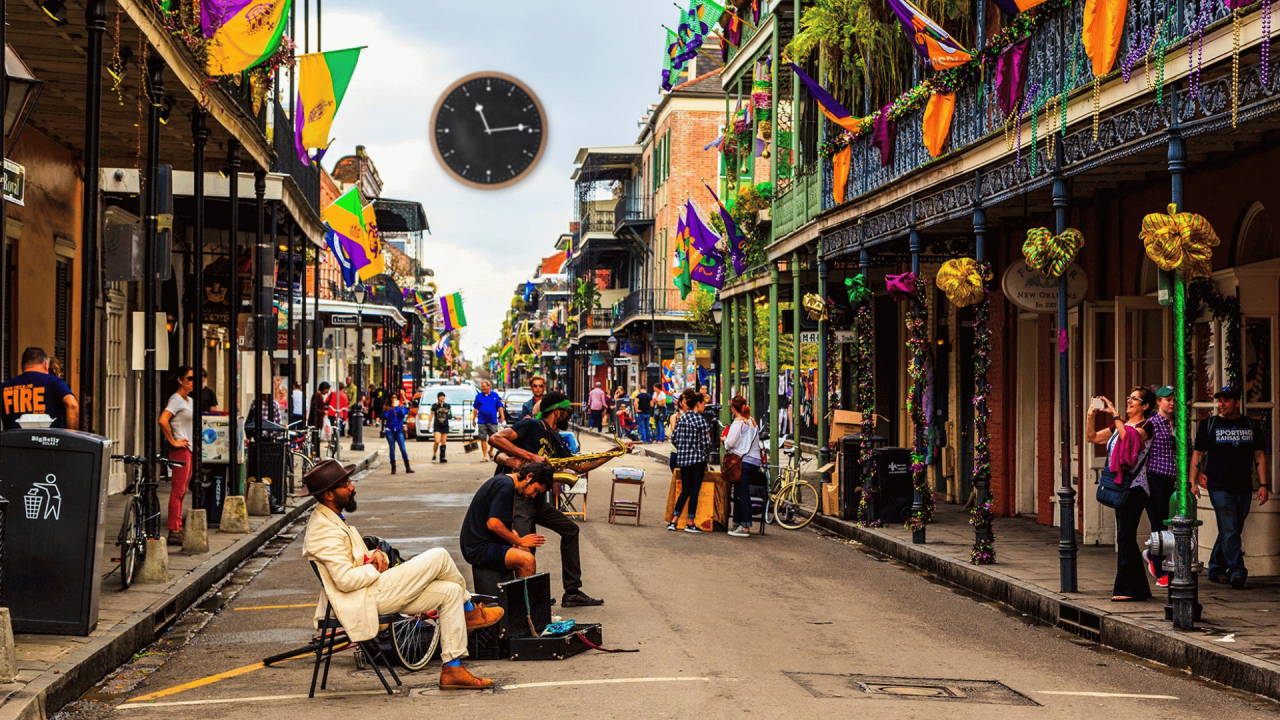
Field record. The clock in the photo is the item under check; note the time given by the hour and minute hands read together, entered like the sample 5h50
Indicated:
11h14
